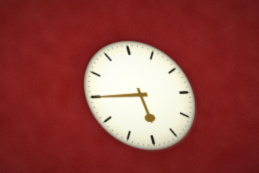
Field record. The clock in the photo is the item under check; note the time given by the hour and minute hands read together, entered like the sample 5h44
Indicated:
5h45
